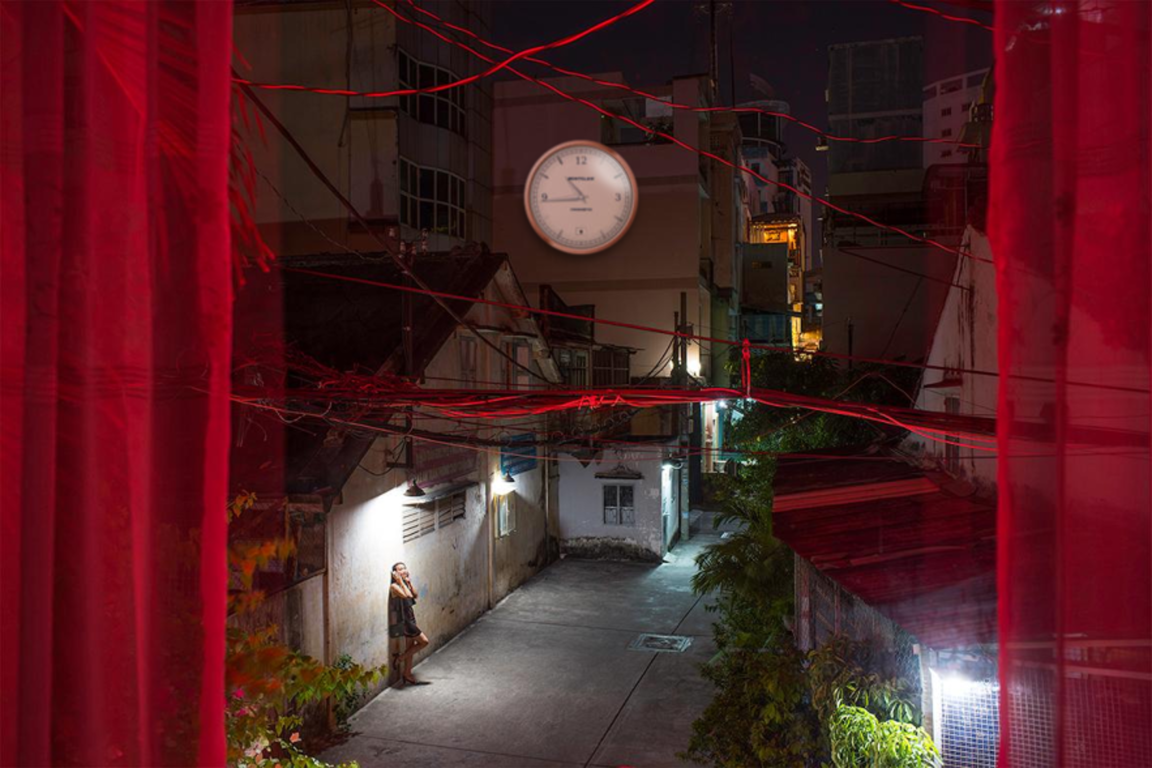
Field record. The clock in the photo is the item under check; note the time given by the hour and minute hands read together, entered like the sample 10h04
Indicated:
10h44
